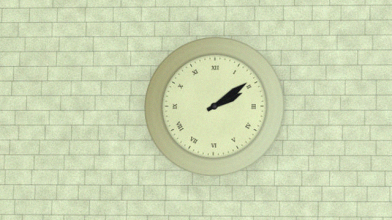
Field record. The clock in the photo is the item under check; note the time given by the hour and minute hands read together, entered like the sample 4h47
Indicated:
2h09
